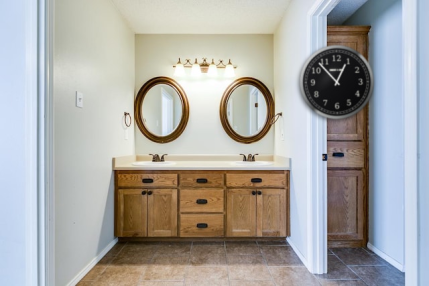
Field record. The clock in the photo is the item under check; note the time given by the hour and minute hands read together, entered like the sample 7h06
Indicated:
12h53
